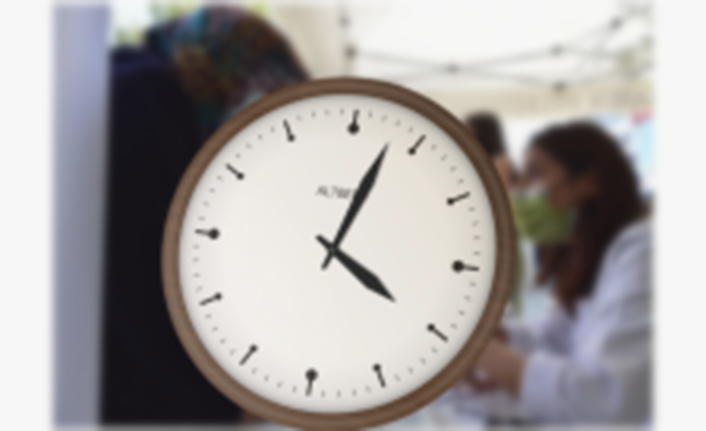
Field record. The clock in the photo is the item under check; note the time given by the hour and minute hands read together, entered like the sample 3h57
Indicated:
4h03
